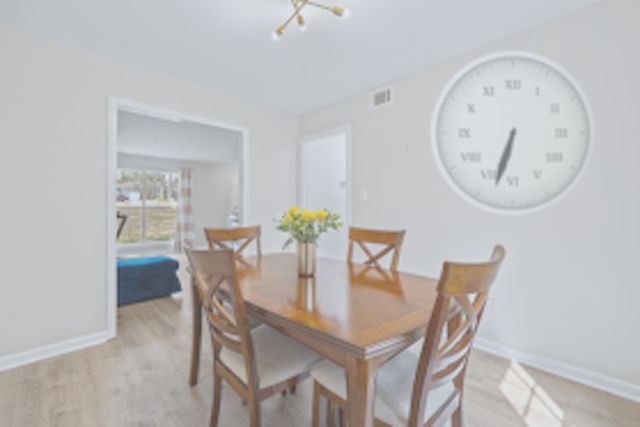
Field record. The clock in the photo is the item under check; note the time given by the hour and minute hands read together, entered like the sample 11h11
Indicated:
6h33
